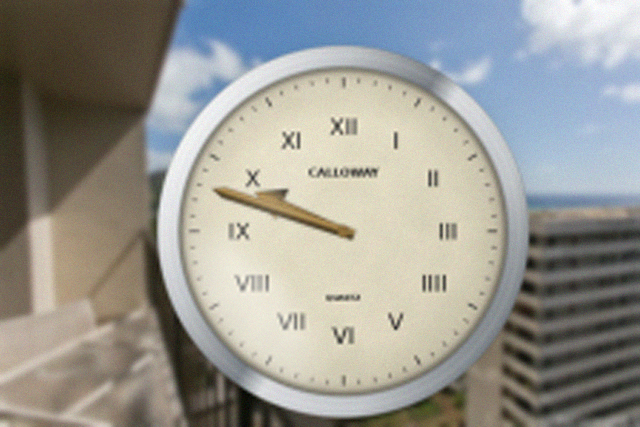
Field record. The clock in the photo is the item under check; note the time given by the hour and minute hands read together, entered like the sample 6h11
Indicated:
9h48
